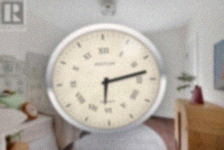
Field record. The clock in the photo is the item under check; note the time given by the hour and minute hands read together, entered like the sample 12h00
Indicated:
6h13
